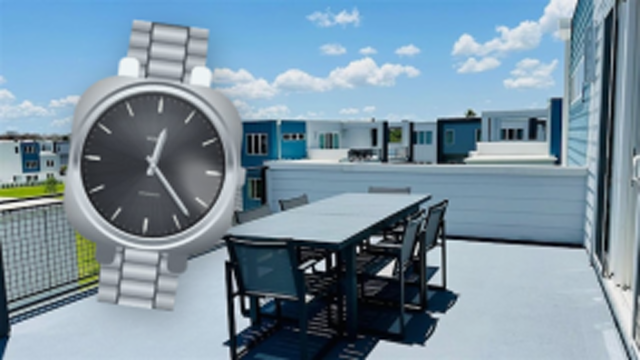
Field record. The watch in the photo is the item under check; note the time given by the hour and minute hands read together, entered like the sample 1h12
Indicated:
12h23
